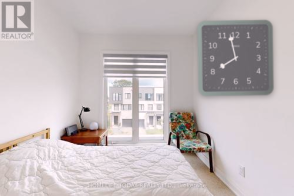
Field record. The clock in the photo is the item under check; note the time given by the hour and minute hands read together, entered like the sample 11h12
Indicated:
7h58
